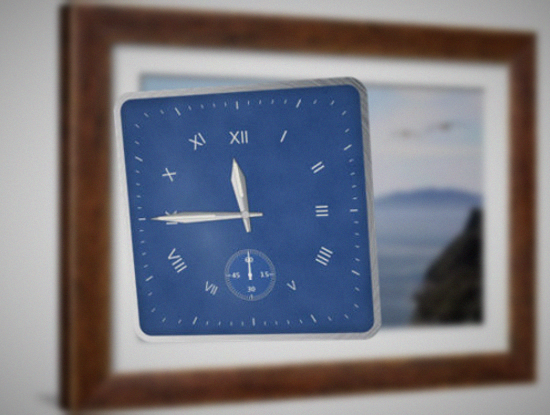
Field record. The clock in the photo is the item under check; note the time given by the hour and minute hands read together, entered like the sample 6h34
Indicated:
11h45
